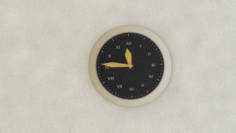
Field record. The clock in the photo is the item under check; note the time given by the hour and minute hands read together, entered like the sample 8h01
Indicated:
11h46
